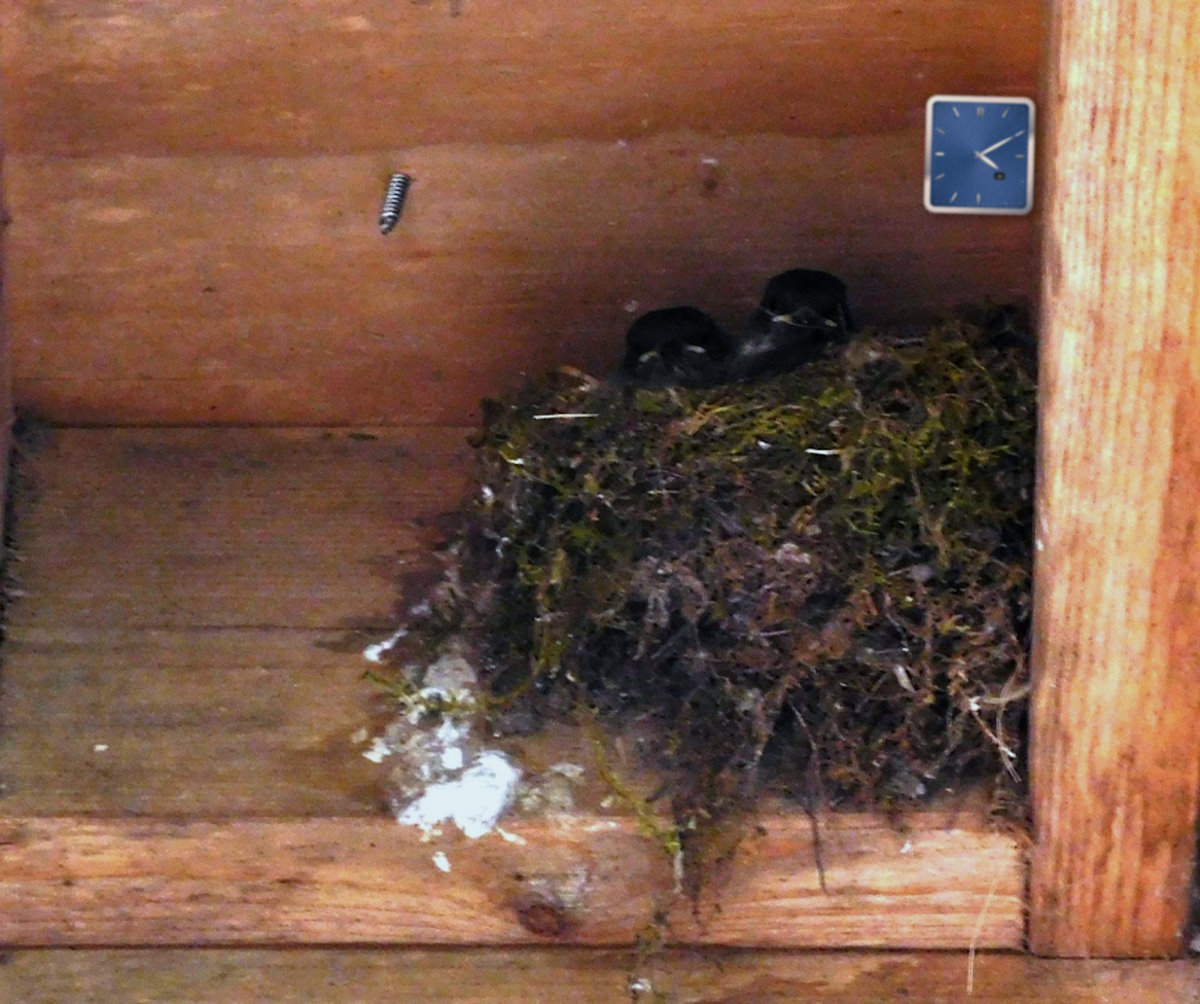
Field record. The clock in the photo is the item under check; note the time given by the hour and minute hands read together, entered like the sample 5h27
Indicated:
4h10
